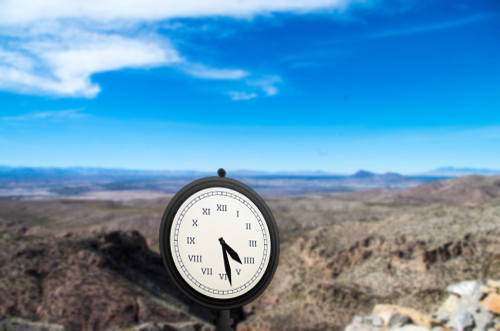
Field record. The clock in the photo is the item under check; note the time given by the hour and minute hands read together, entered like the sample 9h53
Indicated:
4h28
